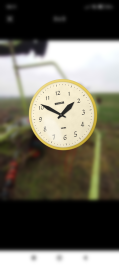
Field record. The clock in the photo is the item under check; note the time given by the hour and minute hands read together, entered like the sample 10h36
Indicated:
1h51
